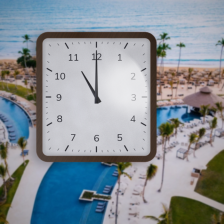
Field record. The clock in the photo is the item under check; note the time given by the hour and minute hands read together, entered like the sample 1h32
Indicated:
11h00
